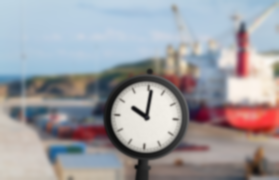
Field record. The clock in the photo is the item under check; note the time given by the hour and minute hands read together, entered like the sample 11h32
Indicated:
10h01
